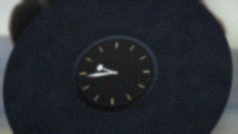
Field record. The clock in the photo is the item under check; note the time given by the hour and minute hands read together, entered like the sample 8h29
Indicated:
9h44
